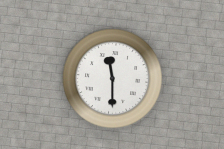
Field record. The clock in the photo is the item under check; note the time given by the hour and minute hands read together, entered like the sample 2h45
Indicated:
11h29
